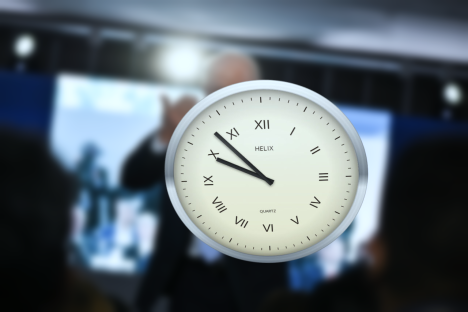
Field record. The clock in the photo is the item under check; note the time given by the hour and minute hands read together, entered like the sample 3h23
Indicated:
9h53
